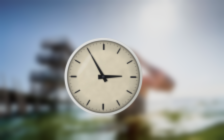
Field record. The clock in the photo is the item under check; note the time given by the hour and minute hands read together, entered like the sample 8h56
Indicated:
2h55
